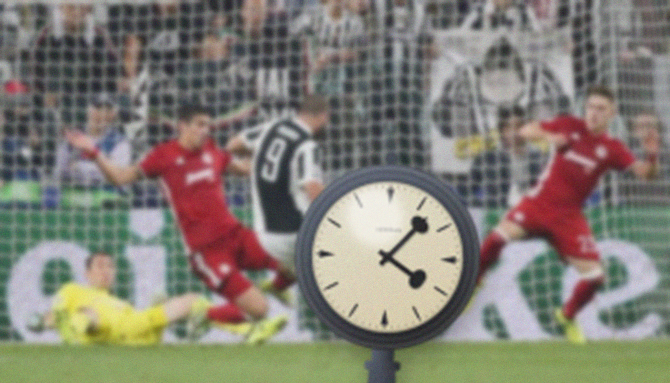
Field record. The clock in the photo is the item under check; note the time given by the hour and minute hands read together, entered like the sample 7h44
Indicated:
4h07
